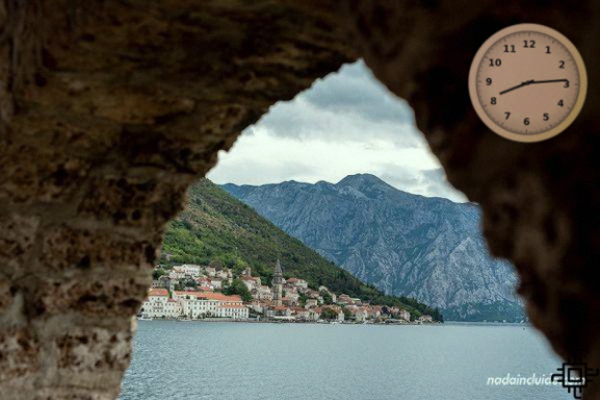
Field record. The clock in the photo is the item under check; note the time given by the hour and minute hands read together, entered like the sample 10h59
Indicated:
8h14
